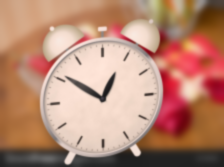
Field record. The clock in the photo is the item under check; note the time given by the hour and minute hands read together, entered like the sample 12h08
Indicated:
12h51
